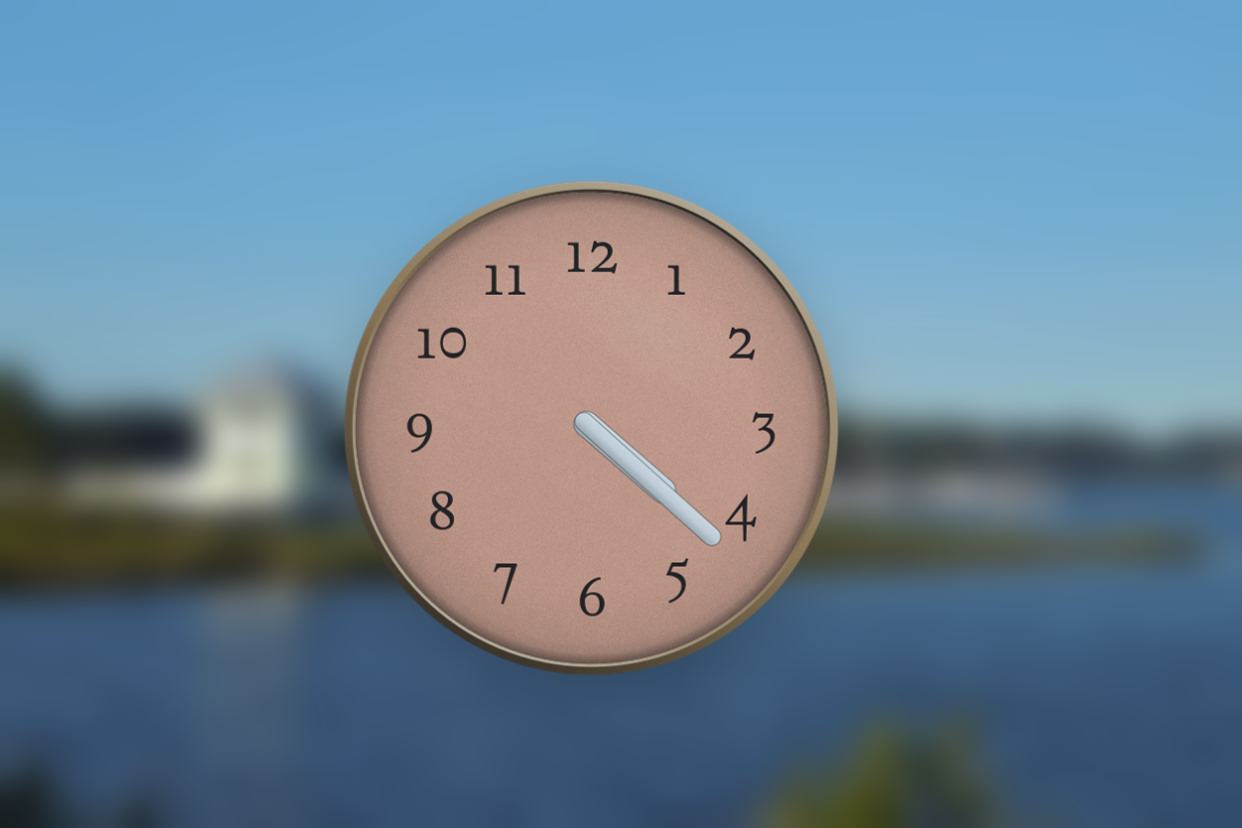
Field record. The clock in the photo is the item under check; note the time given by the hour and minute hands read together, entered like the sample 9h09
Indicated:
4h22
